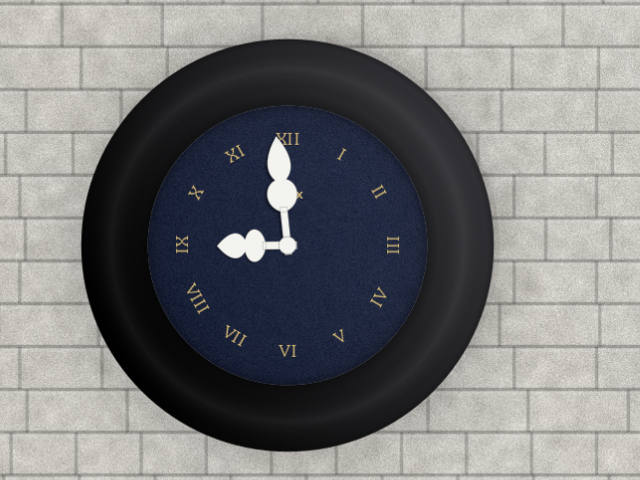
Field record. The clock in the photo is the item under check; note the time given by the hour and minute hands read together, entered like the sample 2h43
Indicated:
8h59
